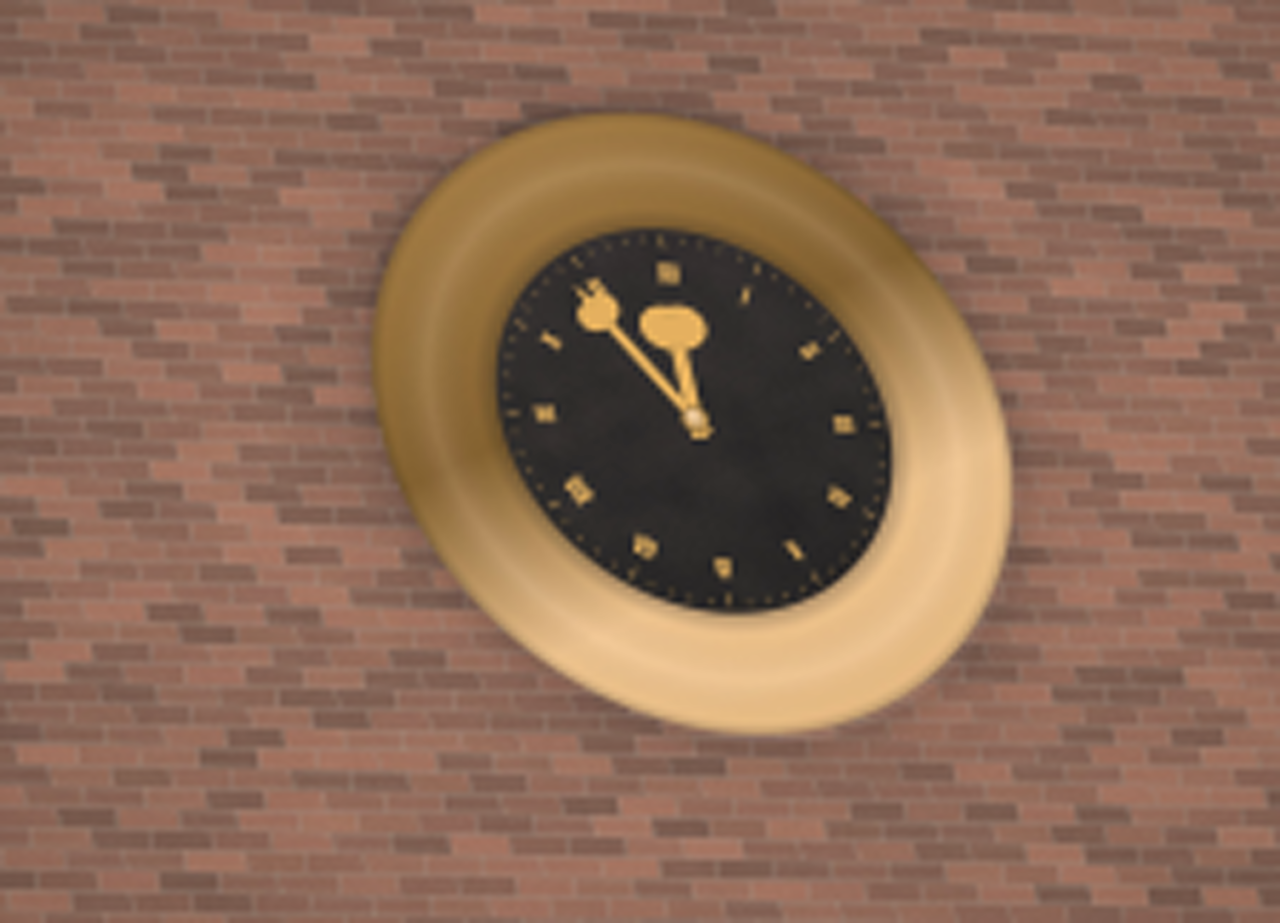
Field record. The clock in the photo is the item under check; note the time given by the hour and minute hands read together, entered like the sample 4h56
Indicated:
11h54
